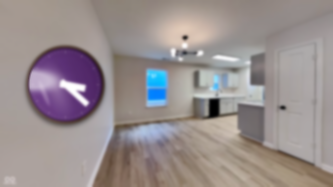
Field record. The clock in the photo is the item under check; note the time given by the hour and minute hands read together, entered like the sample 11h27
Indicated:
3h22
